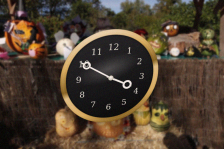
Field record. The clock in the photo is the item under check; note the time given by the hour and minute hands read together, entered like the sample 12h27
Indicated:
3h50
